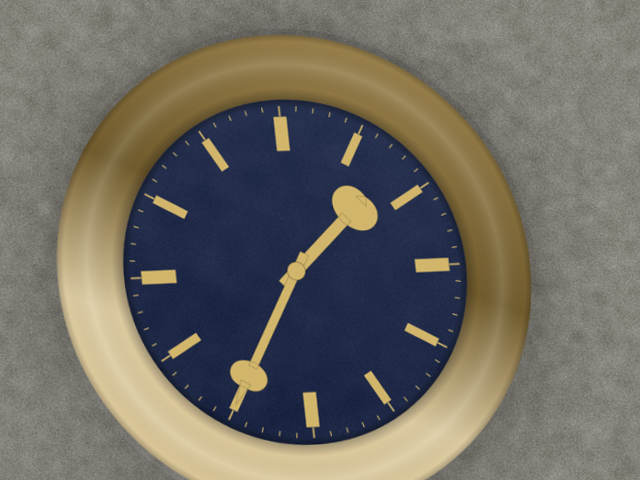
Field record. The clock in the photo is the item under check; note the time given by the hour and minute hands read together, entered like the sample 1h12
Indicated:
1h35
